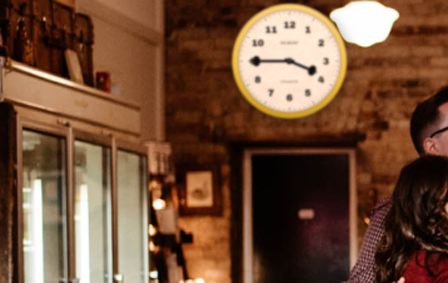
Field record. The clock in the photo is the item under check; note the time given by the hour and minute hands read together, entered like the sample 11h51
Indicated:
3h45
